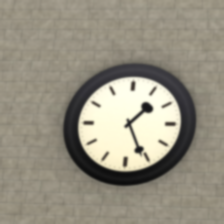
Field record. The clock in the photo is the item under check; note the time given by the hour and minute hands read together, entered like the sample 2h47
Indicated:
1h26
